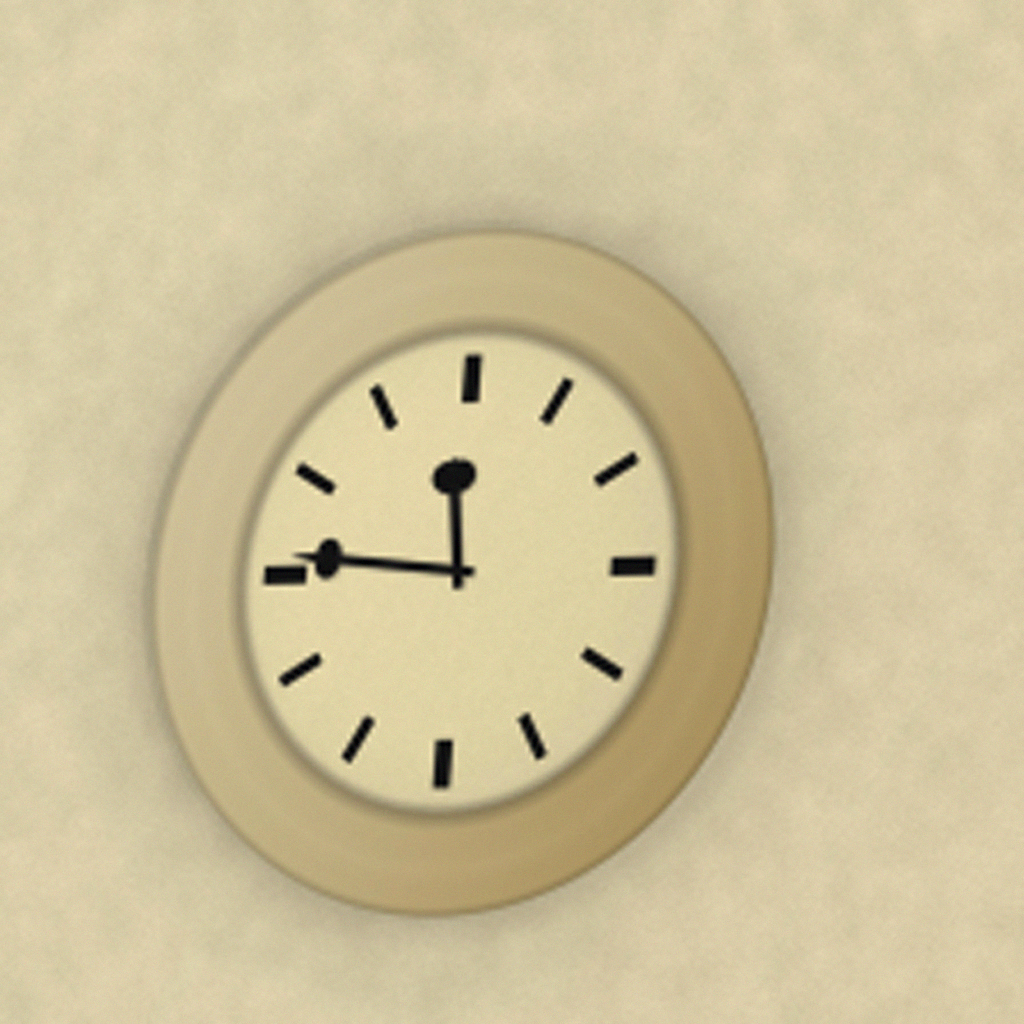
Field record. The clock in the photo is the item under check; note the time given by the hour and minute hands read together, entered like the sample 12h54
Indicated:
11h46
